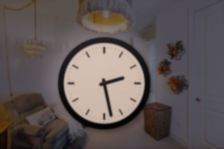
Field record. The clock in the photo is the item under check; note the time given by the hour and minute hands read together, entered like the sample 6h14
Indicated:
2h28
